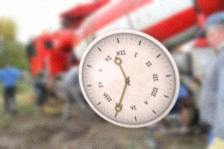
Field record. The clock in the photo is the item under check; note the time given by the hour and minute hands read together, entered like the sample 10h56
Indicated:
11h35
